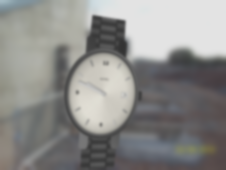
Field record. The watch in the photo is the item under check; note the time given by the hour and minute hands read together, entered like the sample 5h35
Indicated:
9h48
